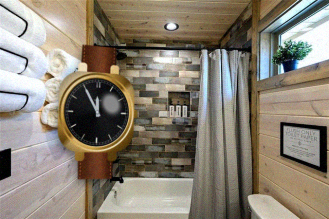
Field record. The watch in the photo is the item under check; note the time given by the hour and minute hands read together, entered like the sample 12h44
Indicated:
11h55
